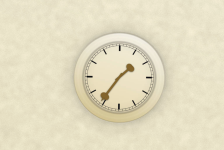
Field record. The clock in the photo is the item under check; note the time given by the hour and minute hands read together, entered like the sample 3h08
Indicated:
1h36
